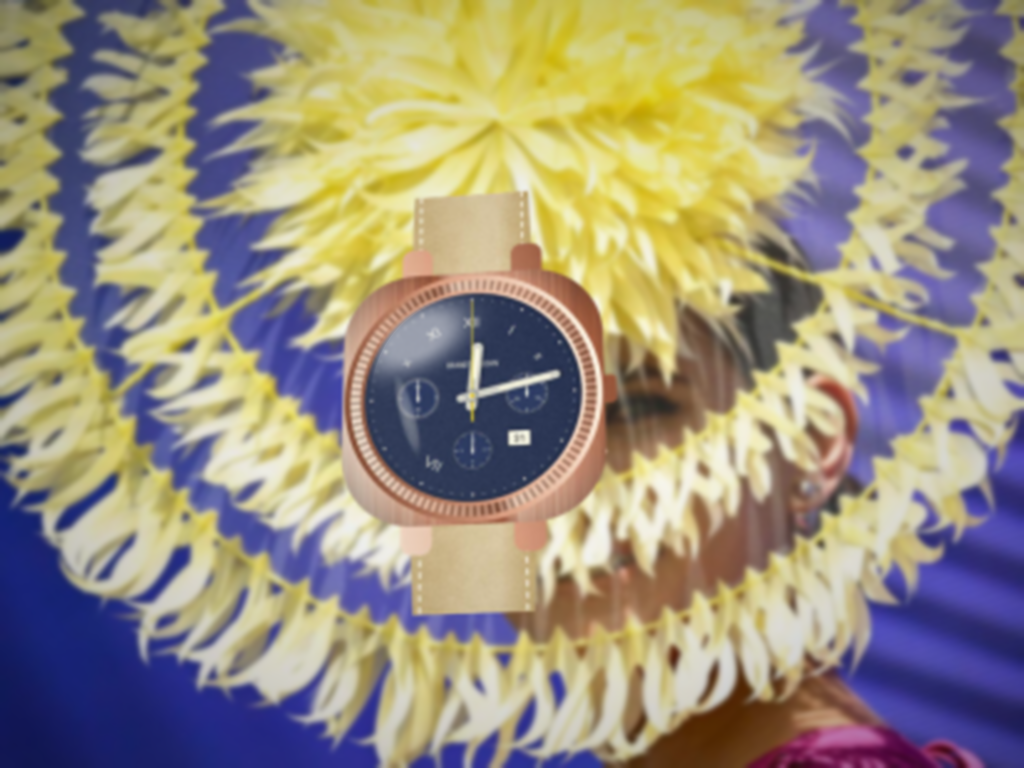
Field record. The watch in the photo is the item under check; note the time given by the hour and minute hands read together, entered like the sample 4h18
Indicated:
12h13
